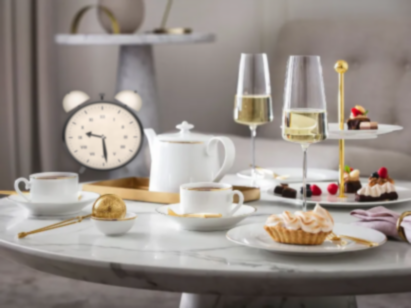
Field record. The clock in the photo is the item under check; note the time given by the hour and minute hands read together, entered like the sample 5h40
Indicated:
9h29
